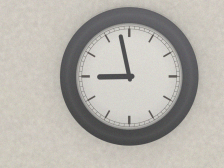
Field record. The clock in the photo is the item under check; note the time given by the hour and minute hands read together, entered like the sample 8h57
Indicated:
8h58
